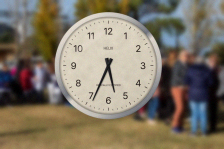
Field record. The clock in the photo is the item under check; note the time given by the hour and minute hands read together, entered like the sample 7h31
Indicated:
5h34
